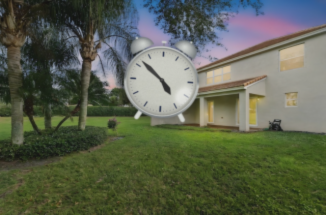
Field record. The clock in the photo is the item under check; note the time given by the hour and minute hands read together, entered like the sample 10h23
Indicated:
4h52
